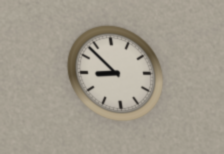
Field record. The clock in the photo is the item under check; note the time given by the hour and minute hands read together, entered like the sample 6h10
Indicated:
8h53
